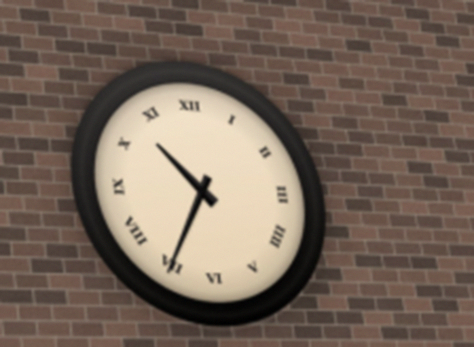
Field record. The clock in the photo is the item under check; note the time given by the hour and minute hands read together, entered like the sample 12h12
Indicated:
10h35
